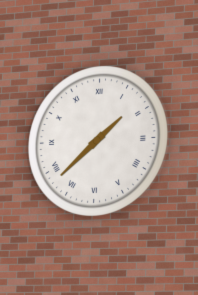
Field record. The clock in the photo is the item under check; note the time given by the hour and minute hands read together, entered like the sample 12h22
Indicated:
1h38
